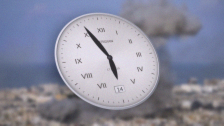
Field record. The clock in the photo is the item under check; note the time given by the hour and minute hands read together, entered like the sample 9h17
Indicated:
5h56
